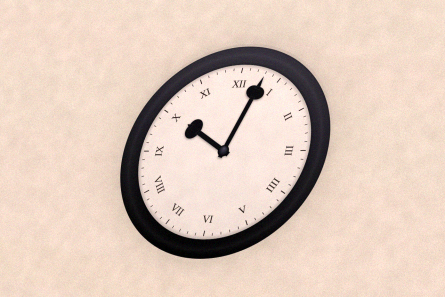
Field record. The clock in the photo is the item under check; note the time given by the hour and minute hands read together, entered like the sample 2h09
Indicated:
10h03
